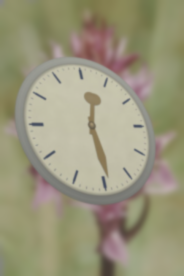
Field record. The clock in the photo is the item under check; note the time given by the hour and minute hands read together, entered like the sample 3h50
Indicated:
12h29
